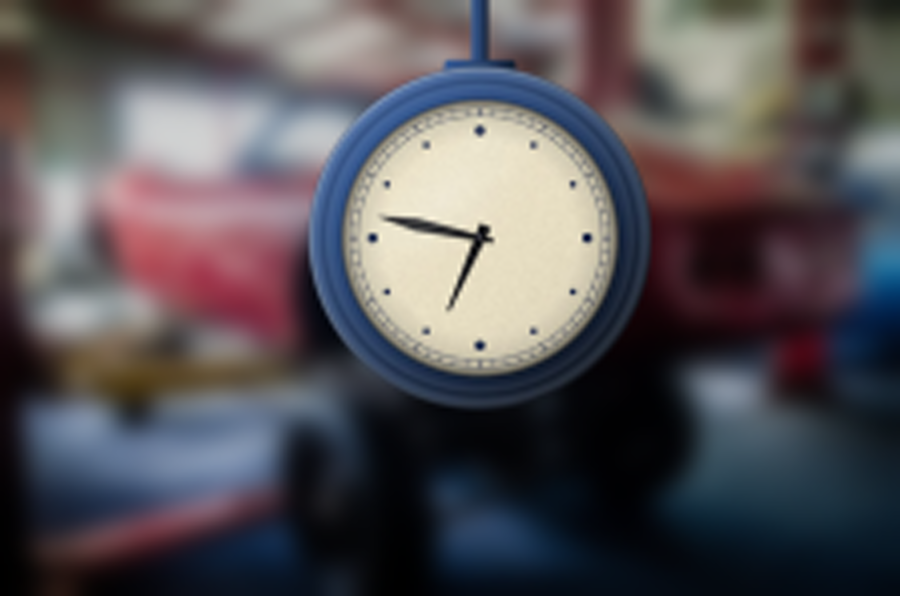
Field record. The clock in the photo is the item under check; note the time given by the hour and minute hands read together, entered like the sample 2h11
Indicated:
6h47
